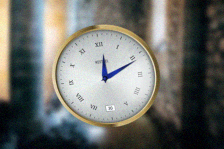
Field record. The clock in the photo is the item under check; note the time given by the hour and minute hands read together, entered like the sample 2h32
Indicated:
12h11
